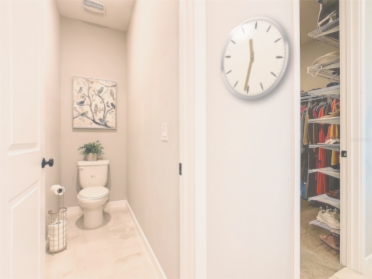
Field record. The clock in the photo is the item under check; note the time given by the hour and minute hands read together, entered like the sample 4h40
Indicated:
11h31
